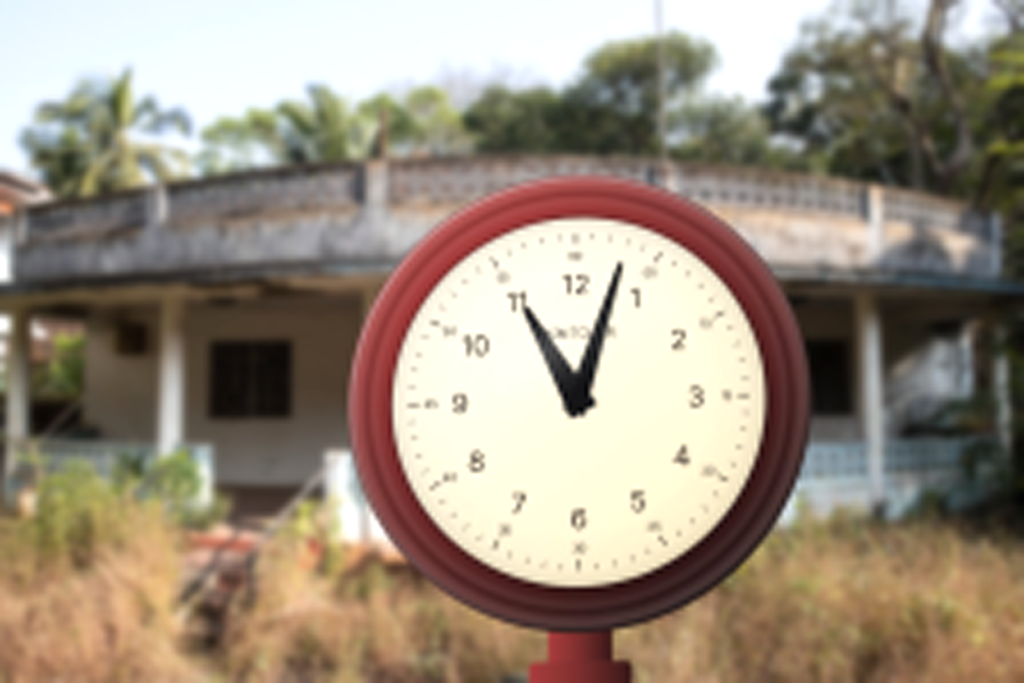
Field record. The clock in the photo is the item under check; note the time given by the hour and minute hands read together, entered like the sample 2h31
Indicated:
11h03
